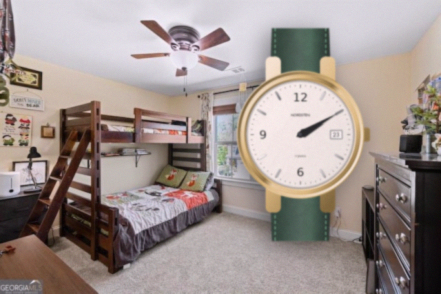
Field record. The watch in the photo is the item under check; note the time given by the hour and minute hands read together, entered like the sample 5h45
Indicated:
2h10
